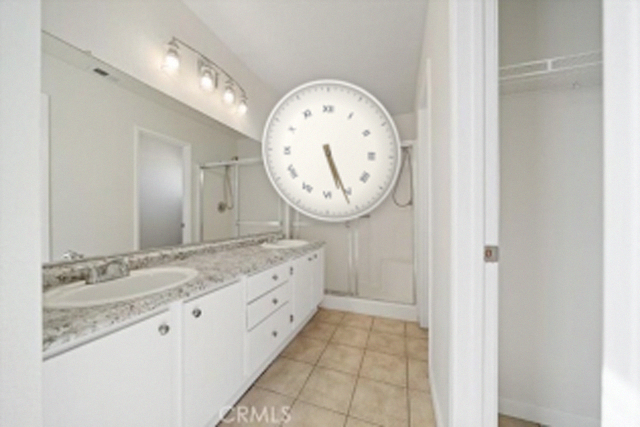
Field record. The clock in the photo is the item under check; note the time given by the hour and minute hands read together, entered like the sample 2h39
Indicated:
5h26
